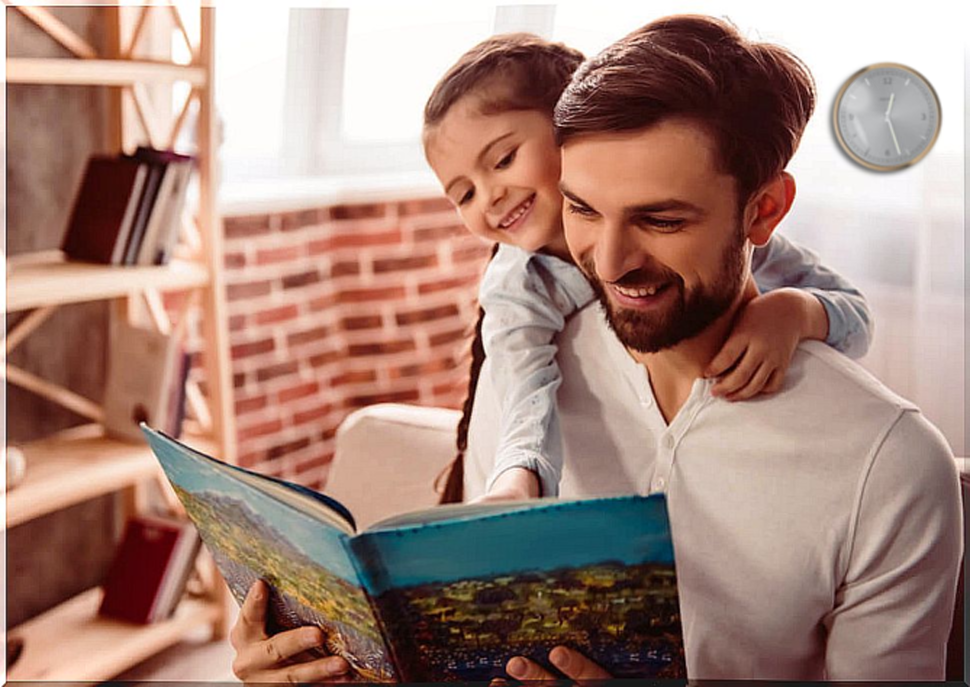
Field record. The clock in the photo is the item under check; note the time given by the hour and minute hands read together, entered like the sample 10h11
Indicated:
12h27
